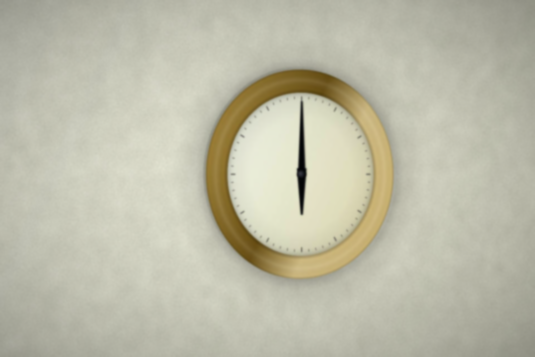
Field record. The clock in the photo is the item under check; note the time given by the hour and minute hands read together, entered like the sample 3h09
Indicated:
6h00
